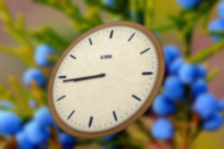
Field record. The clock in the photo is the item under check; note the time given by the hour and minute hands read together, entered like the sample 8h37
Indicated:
8h44
